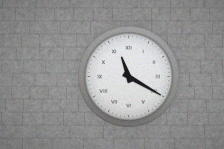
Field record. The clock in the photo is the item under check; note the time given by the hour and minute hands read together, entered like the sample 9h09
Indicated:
11h20
